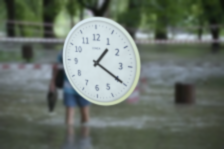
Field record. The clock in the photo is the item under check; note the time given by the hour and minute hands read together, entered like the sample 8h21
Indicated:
1h20
